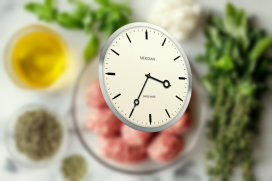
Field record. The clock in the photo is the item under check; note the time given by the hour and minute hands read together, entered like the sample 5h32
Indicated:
3h35
